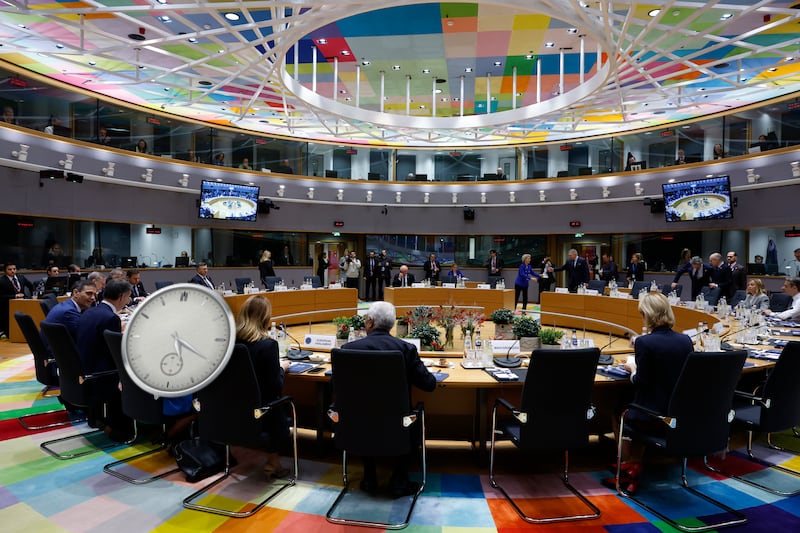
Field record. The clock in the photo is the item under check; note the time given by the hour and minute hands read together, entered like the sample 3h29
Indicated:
5h20
